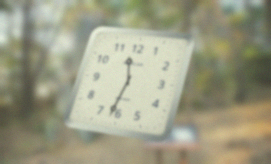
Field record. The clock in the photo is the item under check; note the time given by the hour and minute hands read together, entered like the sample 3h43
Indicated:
11h32
